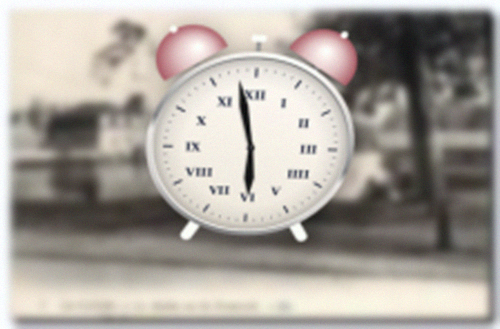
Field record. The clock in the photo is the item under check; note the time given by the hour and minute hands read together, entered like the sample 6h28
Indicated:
5h58
